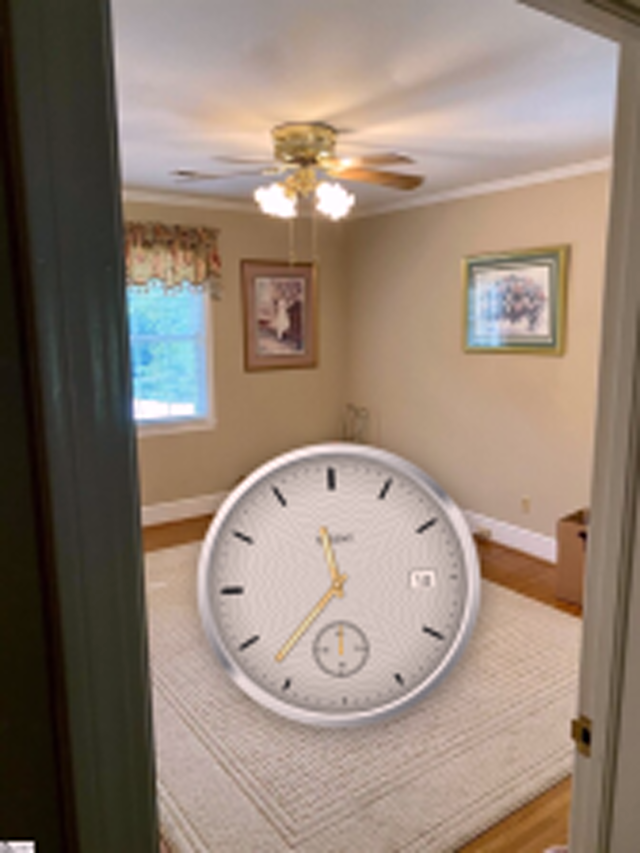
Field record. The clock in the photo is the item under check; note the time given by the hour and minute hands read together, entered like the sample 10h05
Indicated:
11h37
